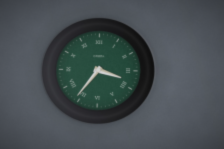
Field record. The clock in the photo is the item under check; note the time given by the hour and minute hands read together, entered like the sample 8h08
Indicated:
3h36
